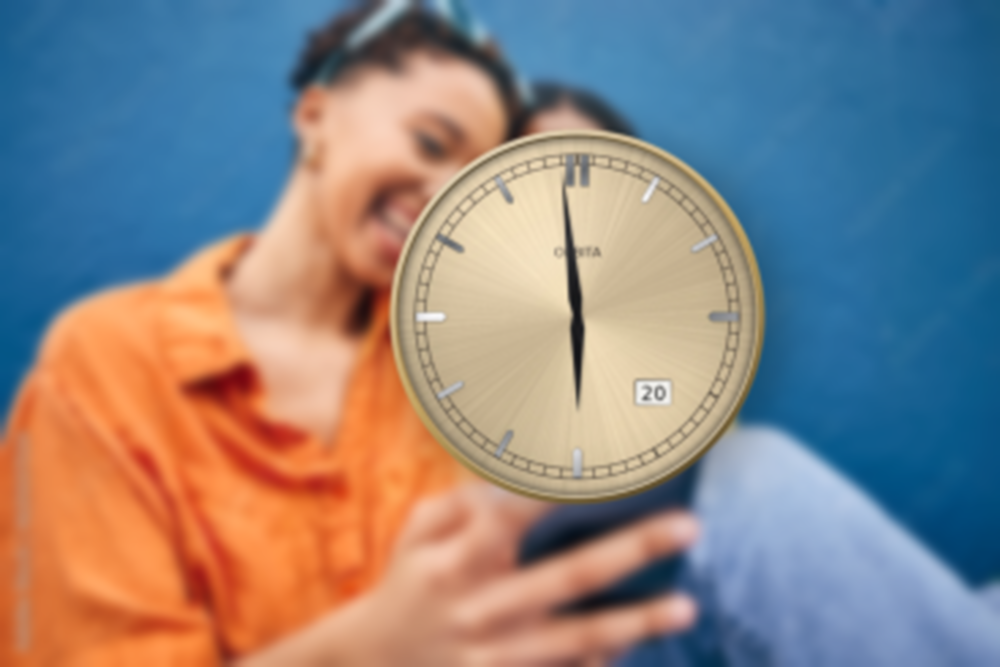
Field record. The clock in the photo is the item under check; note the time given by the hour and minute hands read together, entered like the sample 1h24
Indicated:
5h59
